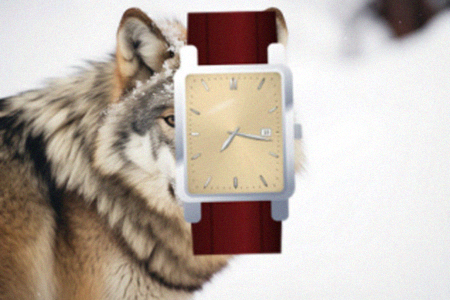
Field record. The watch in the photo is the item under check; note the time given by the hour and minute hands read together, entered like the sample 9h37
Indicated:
7h17
